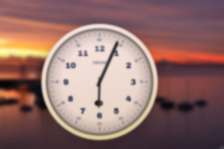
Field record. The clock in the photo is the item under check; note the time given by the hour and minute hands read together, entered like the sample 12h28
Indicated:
6h04
